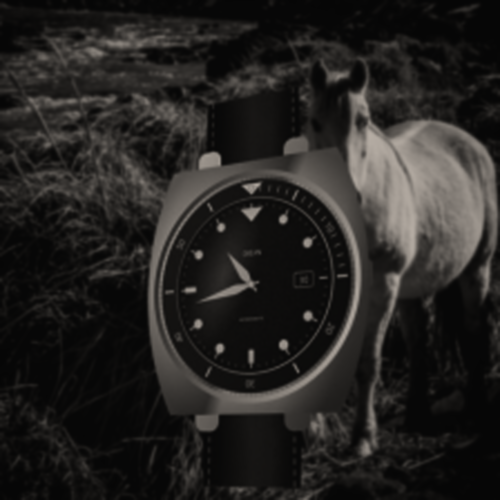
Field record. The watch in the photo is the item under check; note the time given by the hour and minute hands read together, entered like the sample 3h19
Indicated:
10h43
